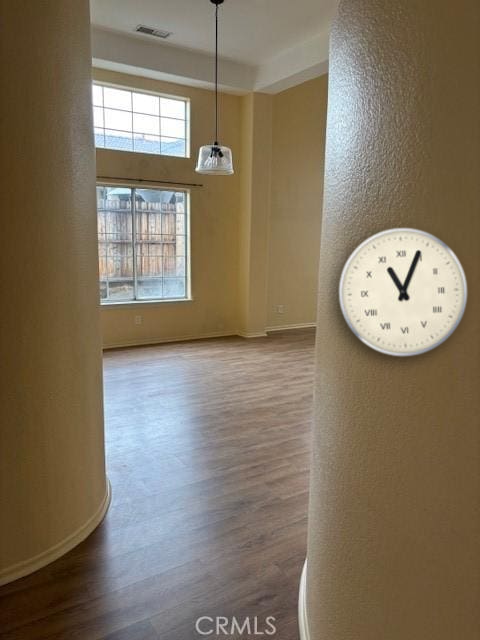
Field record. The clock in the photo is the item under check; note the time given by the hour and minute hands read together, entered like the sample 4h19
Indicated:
11h04
